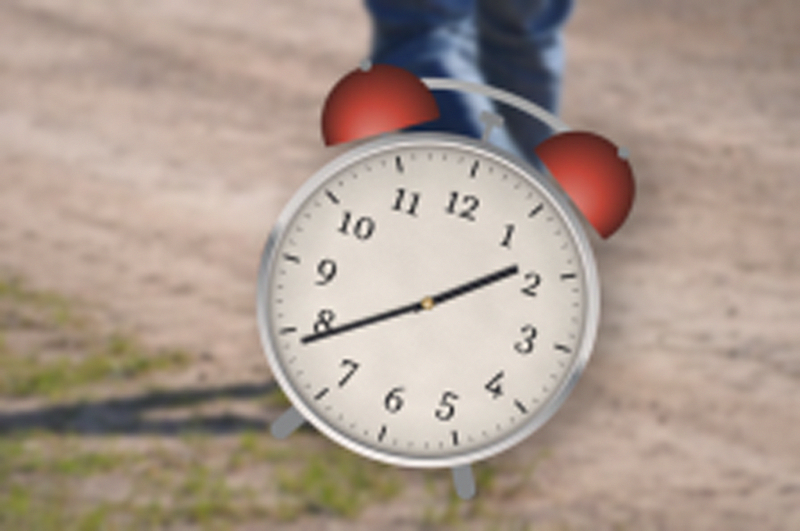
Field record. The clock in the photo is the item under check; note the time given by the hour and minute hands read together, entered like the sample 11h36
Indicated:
1h39
